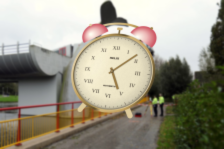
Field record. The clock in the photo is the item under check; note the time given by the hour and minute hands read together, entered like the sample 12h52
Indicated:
5h08
